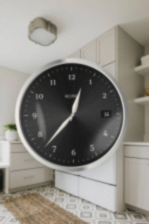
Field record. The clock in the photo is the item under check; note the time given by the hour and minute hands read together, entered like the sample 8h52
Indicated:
12h37
